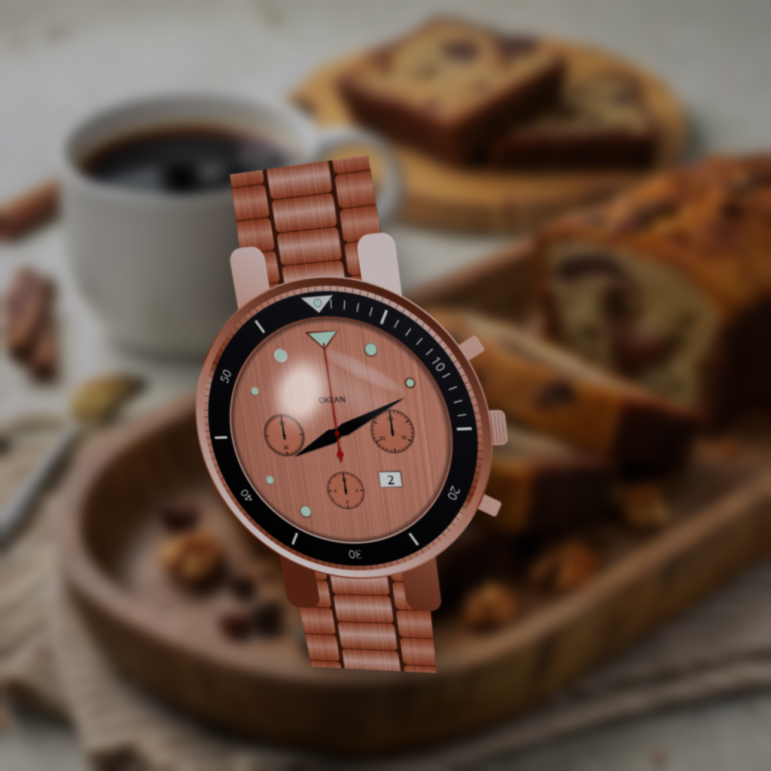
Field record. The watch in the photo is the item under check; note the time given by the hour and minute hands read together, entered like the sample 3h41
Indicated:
8h11
